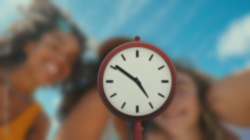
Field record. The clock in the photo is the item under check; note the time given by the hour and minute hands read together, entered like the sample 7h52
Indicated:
4h51
